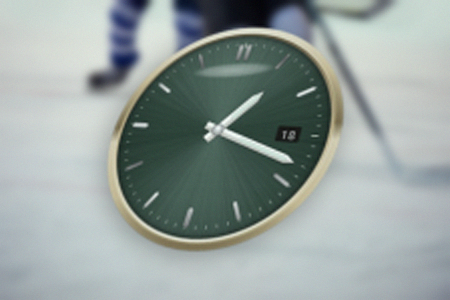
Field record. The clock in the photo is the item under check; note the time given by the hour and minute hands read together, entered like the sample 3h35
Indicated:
1h18
